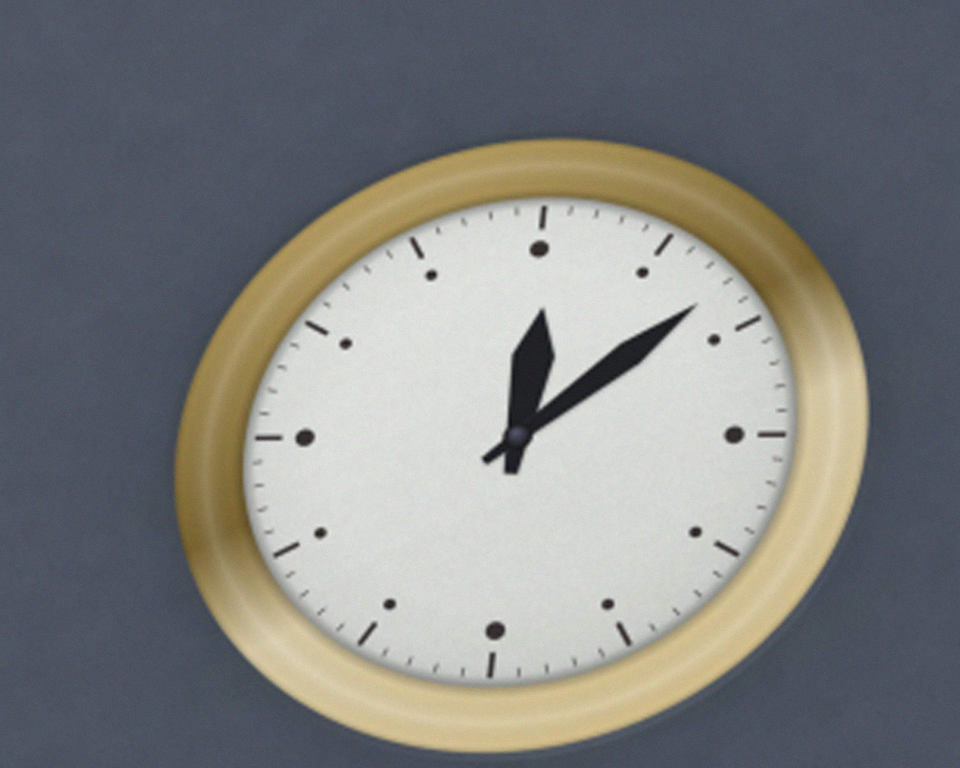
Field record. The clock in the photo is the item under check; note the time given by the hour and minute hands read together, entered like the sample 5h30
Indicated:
12h08
